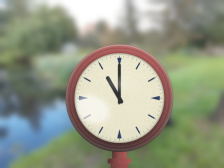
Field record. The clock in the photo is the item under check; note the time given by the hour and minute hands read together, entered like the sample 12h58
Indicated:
11h00
